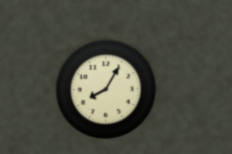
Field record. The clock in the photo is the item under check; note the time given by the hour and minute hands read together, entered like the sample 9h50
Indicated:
8h05
